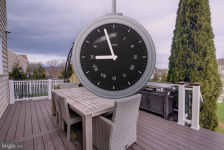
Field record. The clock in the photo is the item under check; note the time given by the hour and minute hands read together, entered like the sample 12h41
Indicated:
8h57
